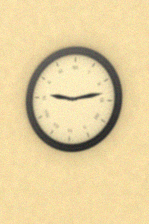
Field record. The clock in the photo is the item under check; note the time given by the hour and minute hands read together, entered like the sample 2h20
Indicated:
9h13
